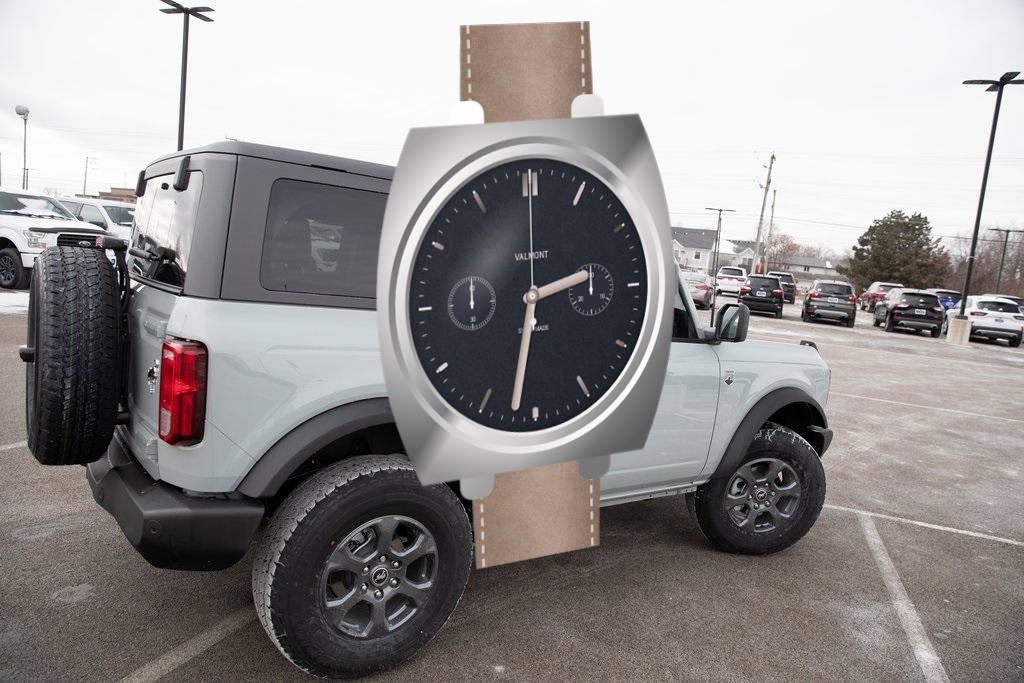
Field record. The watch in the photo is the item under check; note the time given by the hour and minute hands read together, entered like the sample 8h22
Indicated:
2h32
